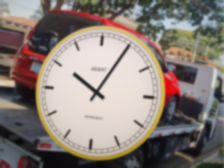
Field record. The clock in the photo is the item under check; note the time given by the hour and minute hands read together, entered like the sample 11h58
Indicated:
10h05
